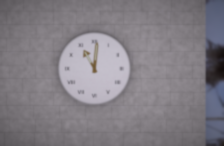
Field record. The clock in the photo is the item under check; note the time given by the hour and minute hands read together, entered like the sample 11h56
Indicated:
11h01
